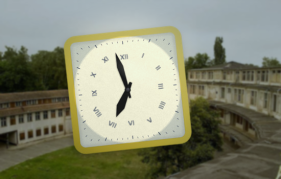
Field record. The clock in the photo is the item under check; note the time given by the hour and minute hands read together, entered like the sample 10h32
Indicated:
6h58
